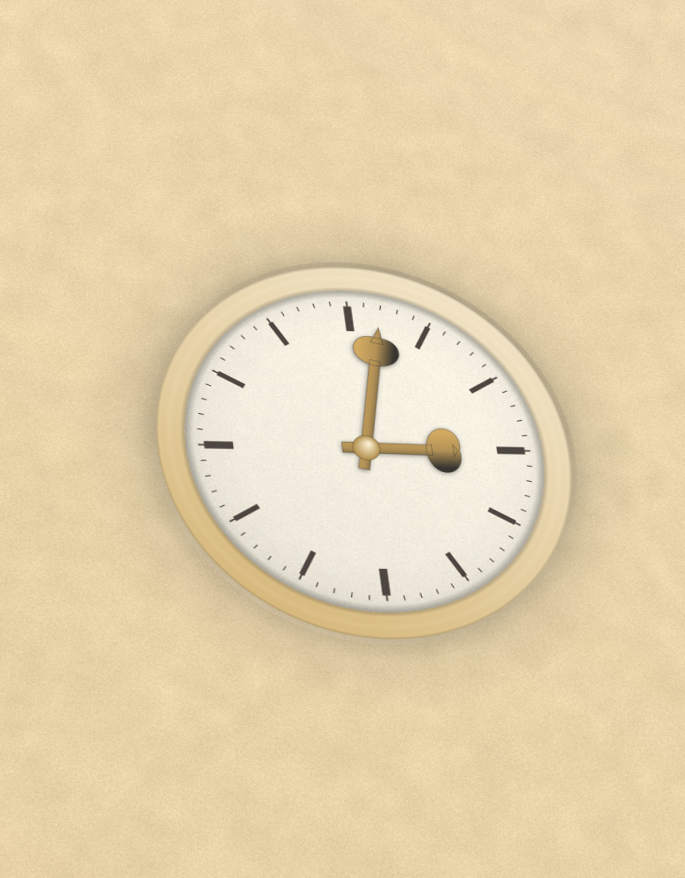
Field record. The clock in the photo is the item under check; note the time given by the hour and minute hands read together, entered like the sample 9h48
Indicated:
3h02
